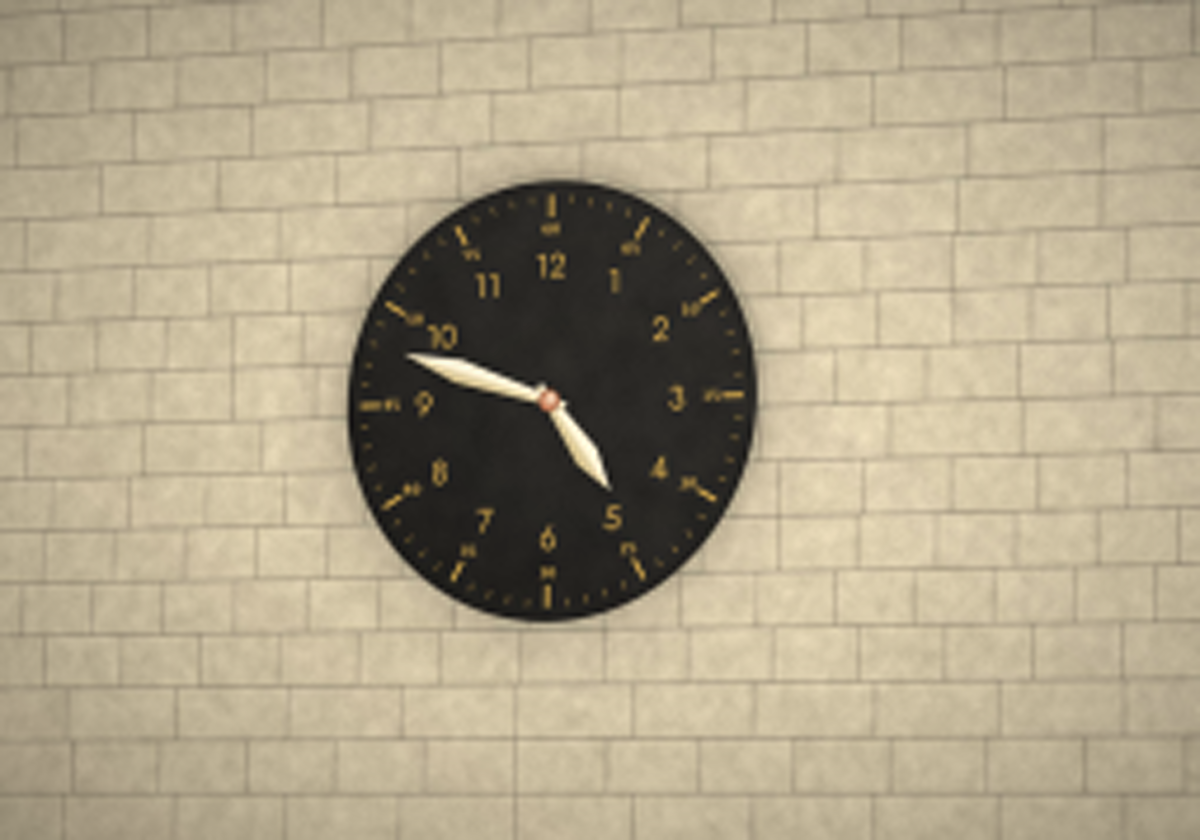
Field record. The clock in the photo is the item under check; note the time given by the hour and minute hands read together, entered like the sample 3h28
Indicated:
4h48
